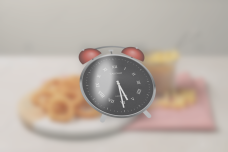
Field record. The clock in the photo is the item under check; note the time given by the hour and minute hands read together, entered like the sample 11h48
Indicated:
5h30
